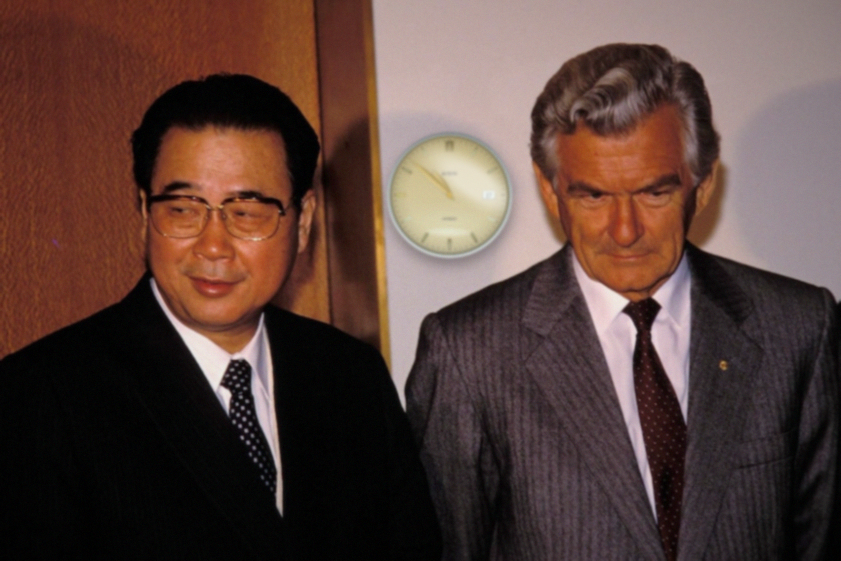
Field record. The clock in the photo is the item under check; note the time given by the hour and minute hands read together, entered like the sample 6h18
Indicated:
10h52
